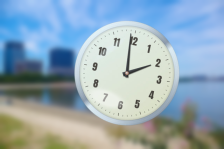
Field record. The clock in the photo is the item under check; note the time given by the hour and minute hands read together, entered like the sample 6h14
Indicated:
1h59
